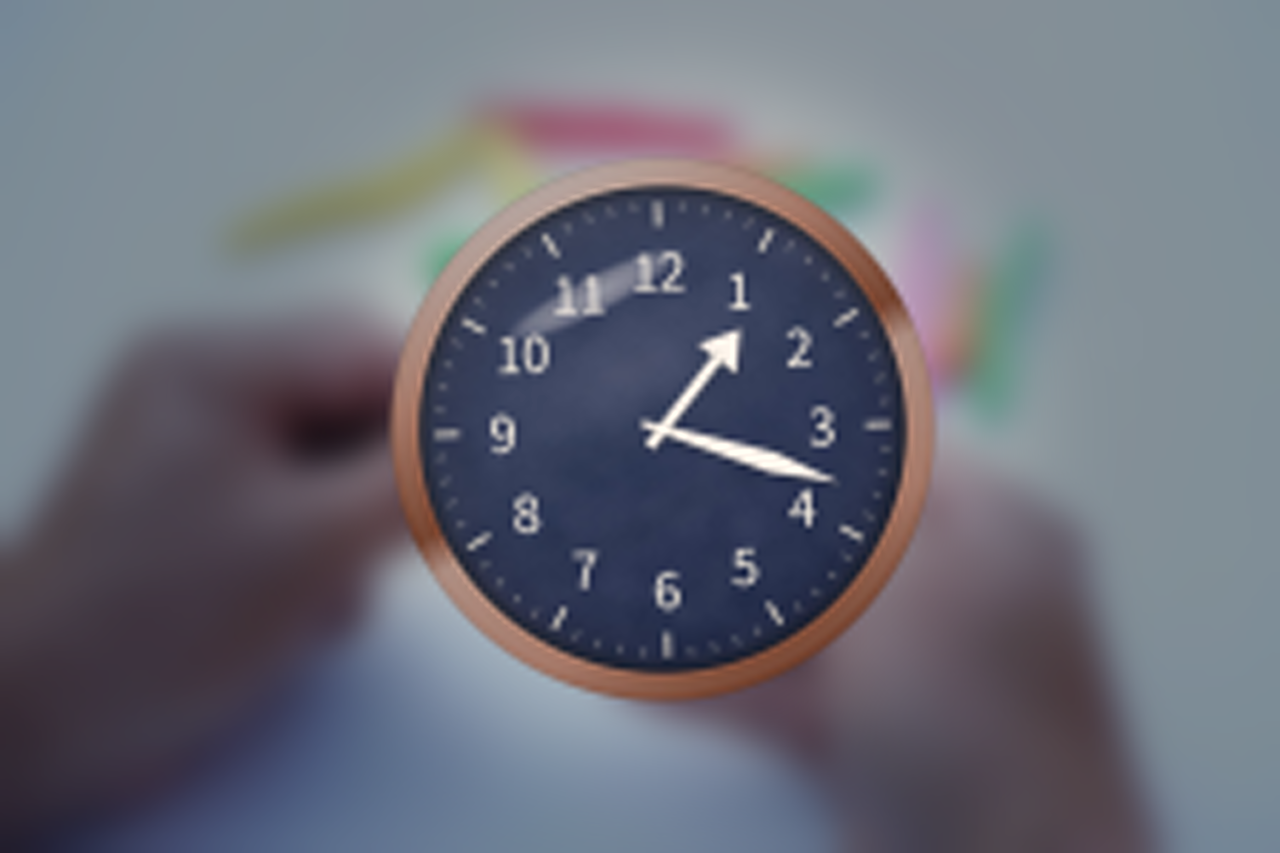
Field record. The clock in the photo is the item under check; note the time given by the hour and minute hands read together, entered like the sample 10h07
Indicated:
1h18
